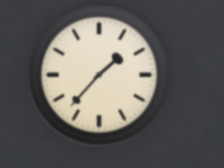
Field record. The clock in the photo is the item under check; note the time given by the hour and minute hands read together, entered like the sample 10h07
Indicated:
1h37
